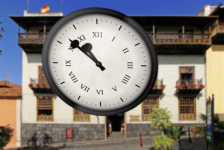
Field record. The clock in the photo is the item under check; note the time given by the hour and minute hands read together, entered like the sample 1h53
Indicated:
10h52
